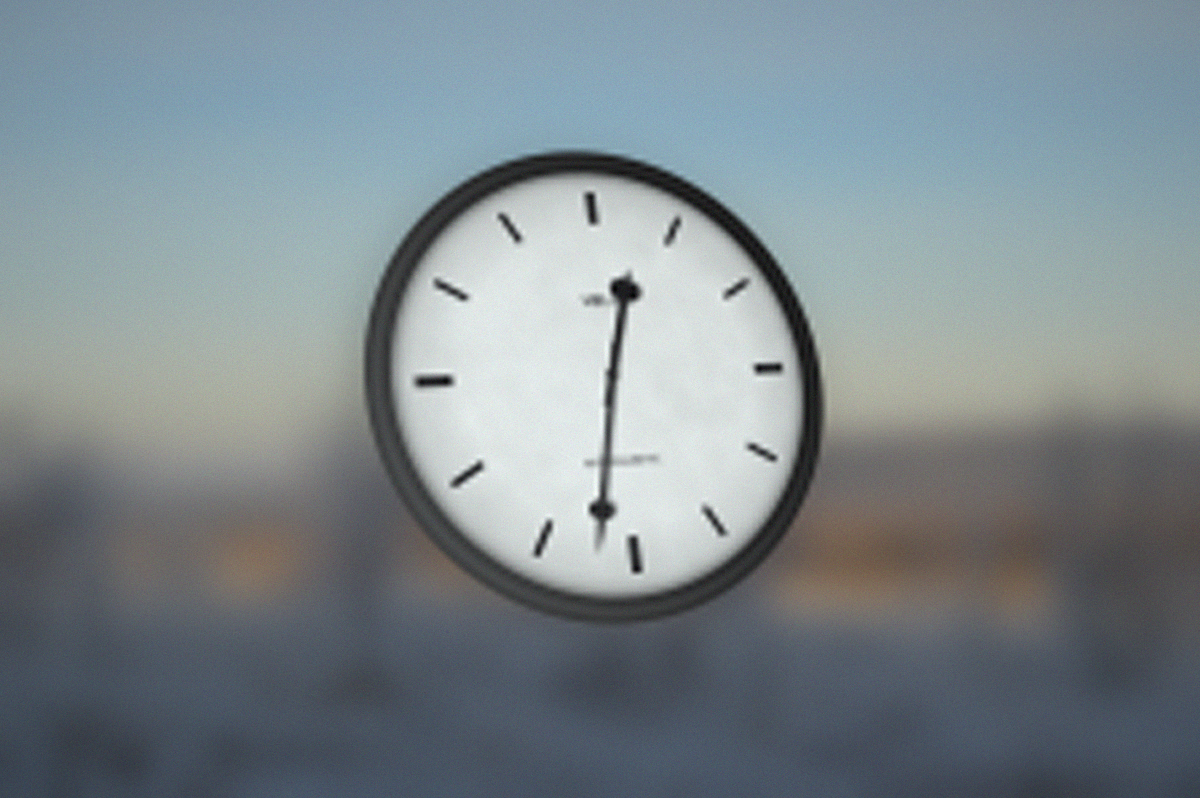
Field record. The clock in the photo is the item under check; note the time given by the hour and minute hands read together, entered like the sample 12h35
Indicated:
12h32
